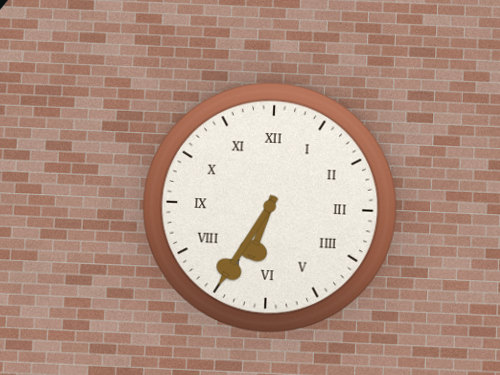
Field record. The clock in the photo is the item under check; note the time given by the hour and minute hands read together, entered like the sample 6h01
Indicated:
6h35
